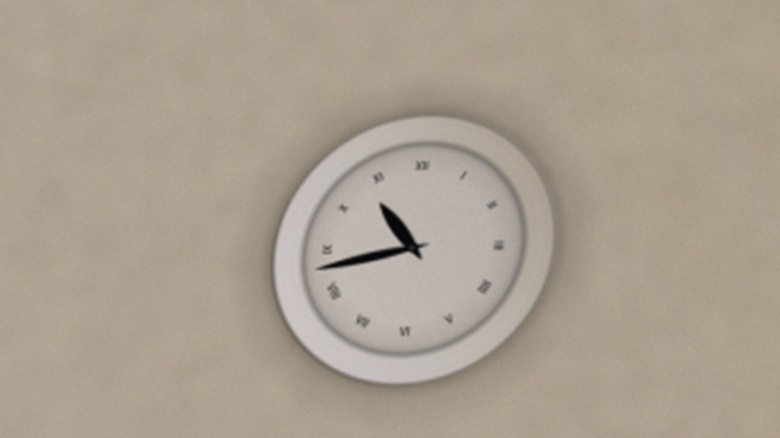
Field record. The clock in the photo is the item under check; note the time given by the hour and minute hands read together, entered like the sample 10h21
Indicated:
10h43
